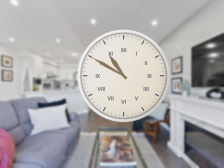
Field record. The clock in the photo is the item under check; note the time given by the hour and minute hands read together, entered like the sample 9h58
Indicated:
10h50
